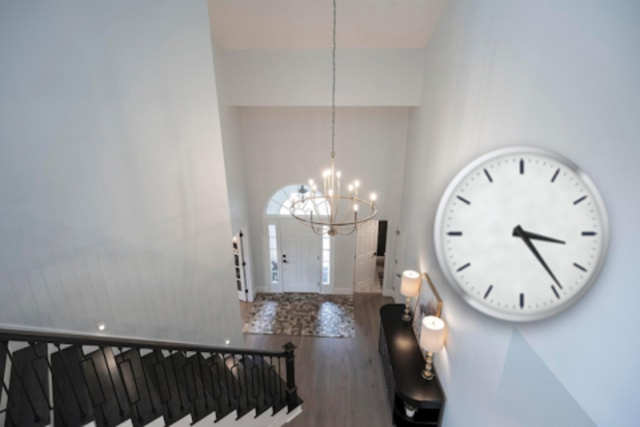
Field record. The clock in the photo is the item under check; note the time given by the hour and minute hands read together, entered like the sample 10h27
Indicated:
3h24
